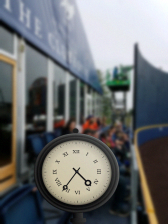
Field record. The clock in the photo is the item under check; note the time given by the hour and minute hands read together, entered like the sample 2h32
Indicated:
4h36
